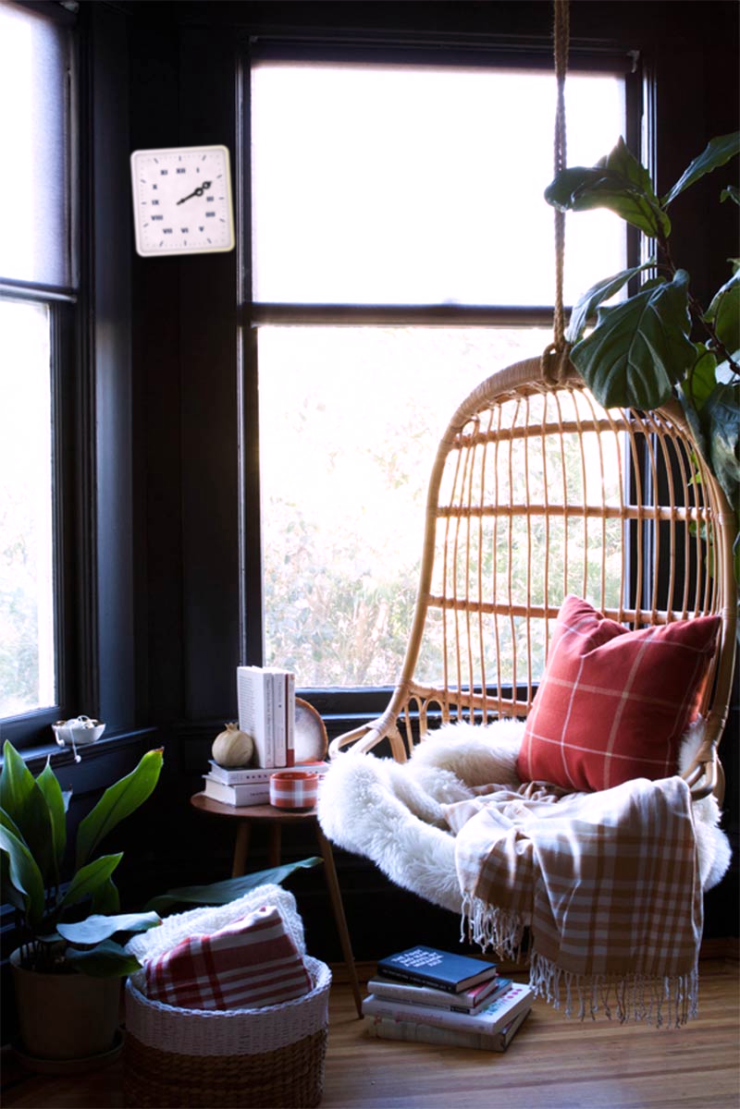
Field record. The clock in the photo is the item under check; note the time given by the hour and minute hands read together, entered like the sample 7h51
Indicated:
2h10
